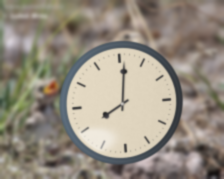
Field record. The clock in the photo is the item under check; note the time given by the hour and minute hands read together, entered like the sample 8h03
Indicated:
8h01
